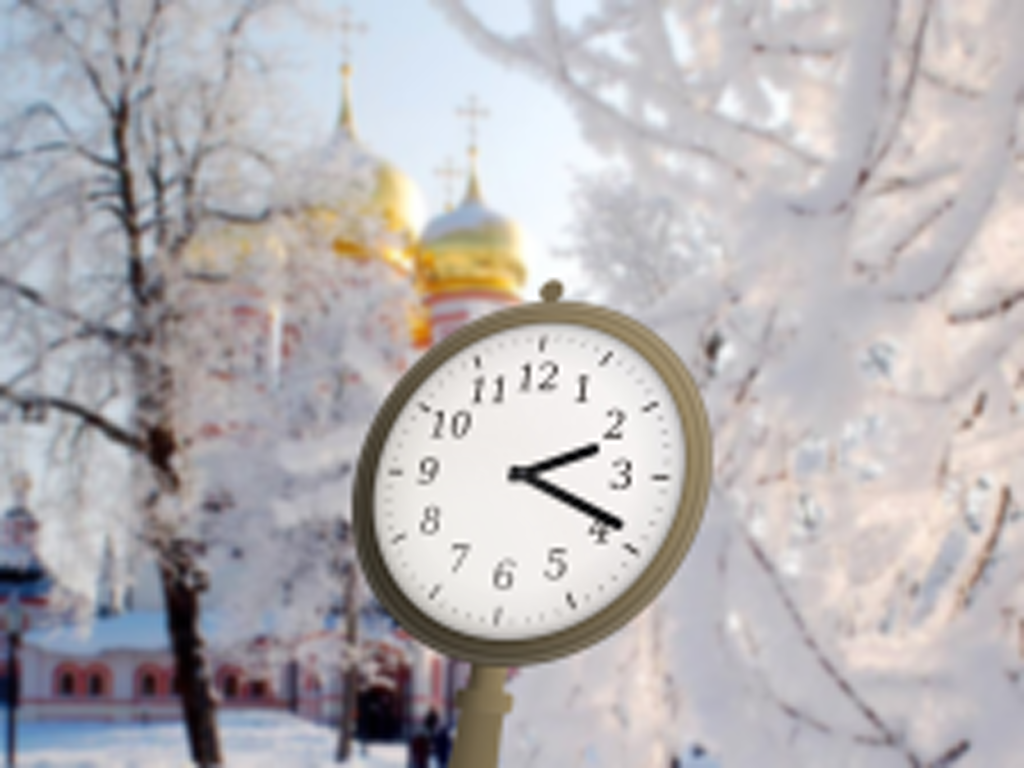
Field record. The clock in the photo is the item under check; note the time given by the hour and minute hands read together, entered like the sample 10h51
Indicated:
2h19
